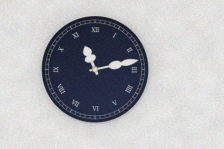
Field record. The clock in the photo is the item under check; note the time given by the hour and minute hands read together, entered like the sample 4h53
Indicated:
11h13
